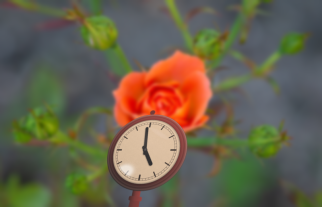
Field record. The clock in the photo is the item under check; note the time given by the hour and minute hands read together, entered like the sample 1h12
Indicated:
4h59
